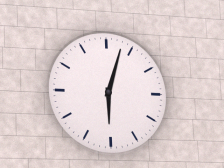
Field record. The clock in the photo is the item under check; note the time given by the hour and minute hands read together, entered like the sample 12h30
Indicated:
6h03
